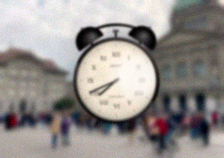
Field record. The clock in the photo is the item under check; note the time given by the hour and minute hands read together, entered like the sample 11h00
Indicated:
7h41
